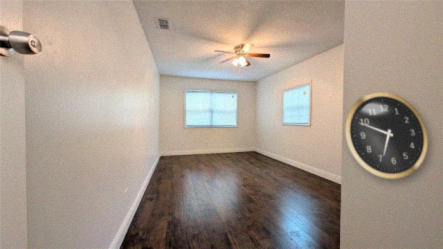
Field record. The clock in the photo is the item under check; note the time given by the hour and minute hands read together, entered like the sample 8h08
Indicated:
6h49
